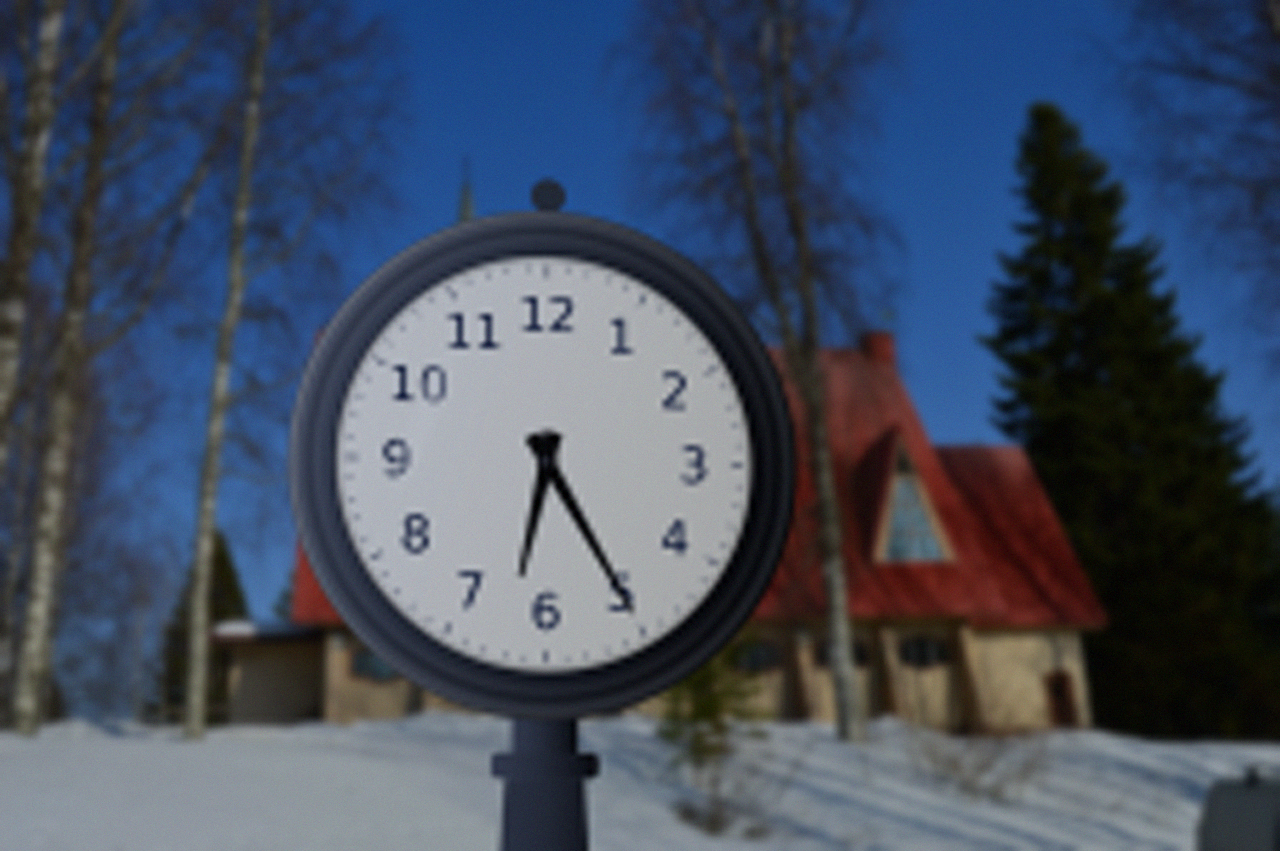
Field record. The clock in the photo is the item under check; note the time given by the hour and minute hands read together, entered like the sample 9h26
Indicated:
6h25
